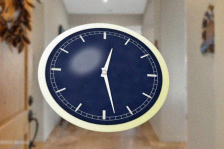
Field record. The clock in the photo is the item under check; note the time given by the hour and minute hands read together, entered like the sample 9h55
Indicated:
12h28
